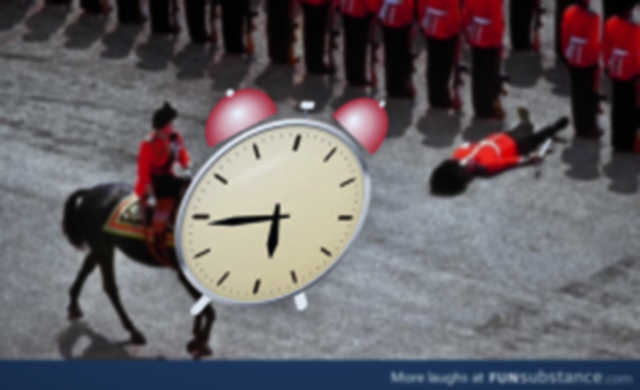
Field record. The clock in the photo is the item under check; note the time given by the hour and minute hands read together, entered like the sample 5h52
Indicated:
5h44
